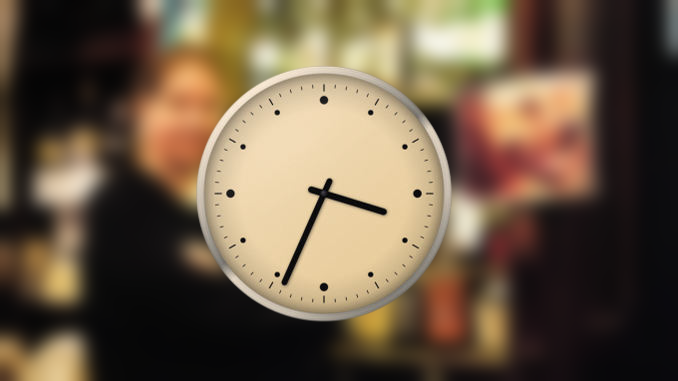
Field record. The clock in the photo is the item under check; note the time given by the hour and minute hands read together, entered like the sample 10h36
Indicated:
3h34
